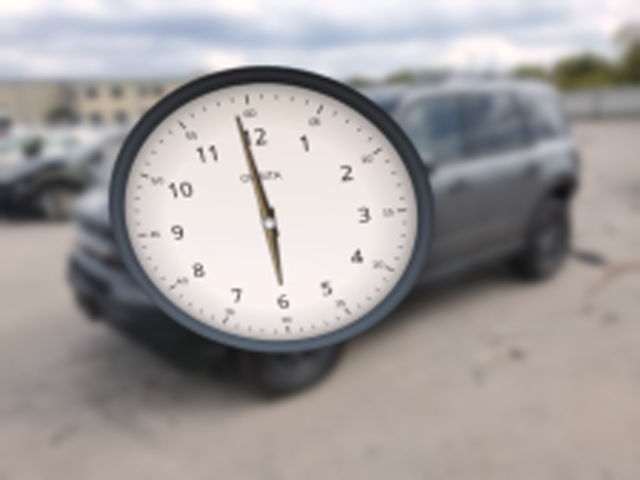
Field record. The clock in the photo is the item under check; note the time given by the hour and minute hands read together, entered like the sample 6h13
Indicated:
5h59
